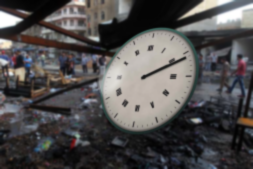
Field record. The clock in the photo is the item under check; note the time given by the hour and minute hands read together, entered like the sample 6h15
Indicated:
2h11
